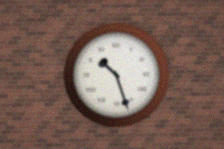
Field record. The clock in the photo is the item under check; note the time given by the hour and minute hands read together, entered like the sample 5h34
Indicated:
10h27
